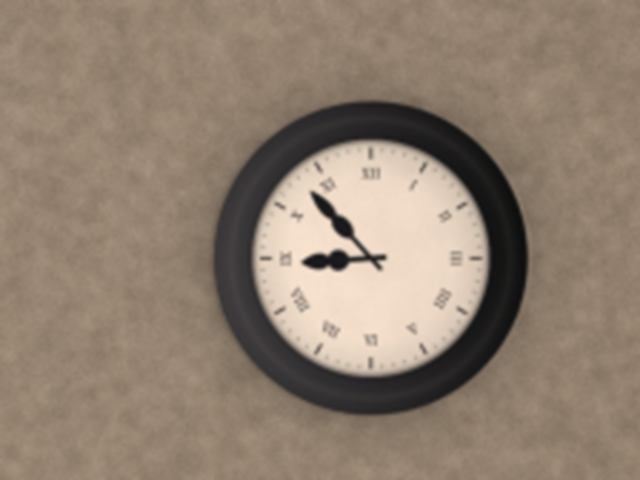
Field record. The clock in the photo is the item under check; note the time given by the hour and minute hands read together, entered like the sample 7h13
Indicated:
8h53
